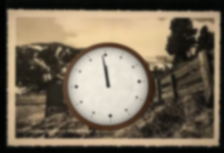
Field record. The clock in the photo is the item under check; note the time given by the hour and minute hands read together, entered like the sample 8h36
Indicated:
11h59
